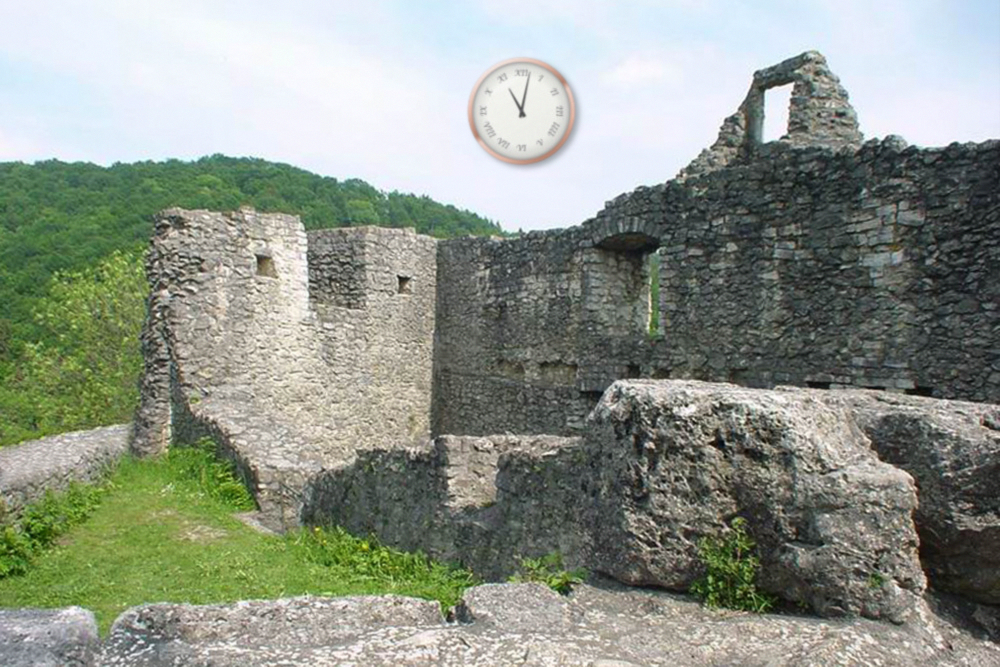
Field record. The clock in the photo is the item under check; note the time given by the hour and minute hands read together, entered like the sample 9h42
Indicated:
11h02
